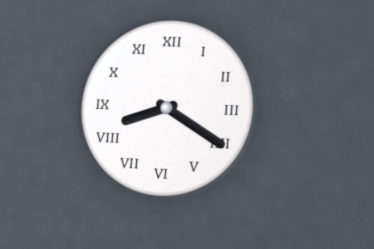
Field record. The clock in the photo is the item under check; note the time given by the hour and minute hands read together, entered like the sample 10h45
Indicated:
8h20
